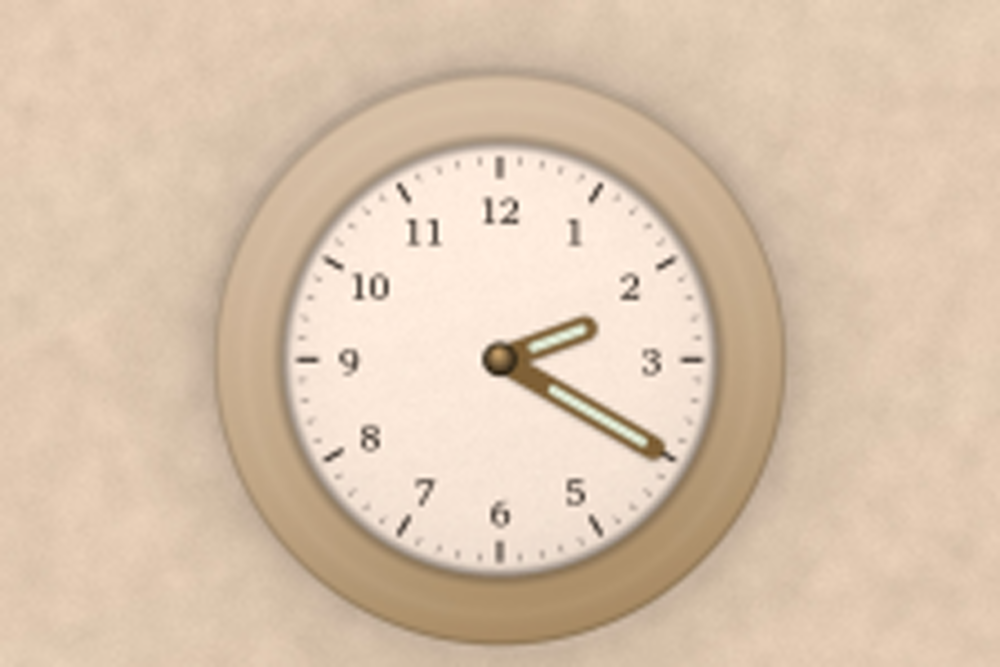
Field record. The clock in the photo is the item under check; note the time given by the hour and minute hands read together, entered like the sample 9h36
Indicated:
2h20
